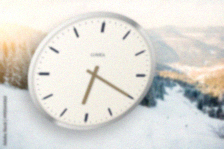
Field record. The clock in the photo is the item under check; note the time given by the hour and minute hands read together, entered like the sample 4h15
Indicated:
6h20
